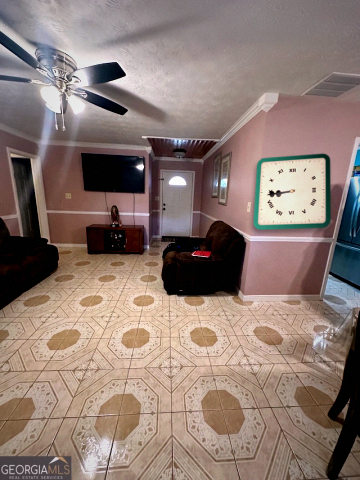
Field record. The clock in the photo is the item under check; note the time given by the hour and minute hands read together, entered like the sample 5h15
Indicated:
8h44
